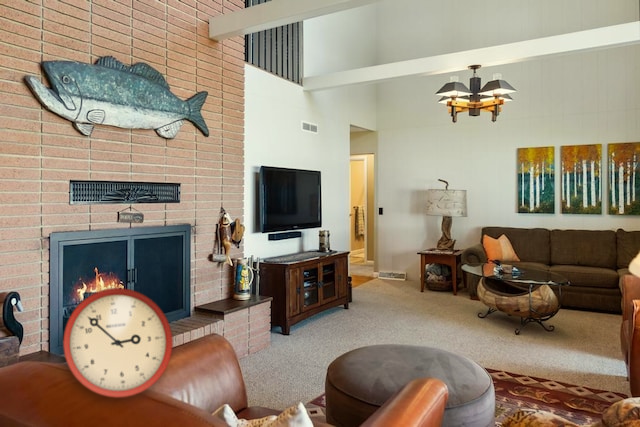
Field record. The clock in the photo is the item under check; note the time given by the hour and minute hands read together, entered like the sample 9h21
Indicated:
2h53
